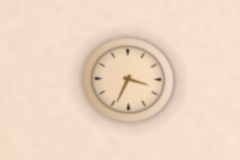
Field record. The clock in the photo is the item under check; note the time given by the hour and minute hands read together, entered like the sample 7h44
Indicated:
3h34
